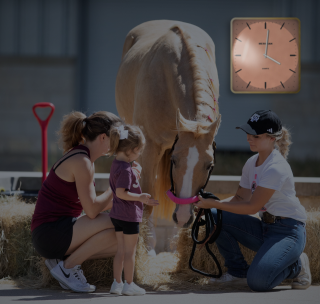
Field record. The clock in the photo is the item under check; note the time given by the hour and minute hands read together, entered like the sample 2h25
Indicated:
4h01
